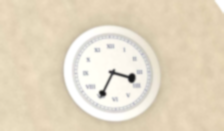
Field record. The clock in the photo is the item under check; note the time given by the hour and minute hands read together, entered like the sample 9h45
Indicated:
3h35
